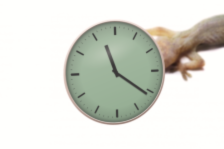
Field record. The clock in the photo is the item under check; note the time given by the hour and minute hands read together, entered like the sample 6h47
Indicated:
11h21
